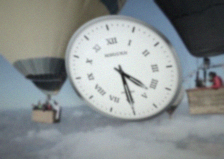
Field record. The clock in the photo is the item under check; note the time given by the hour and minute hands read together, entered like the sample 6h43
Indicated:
4h30
